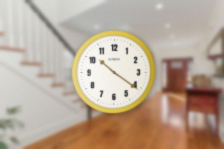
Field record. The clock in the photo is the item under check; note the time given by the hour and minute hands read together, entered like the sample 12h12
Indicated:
10h21
